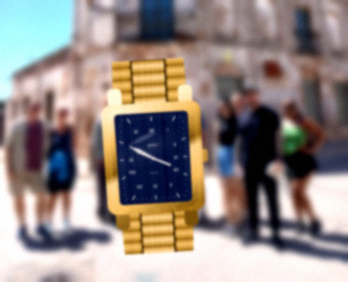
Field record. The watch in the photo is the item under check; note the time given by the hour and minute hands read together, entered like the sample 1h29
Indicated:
3h50
